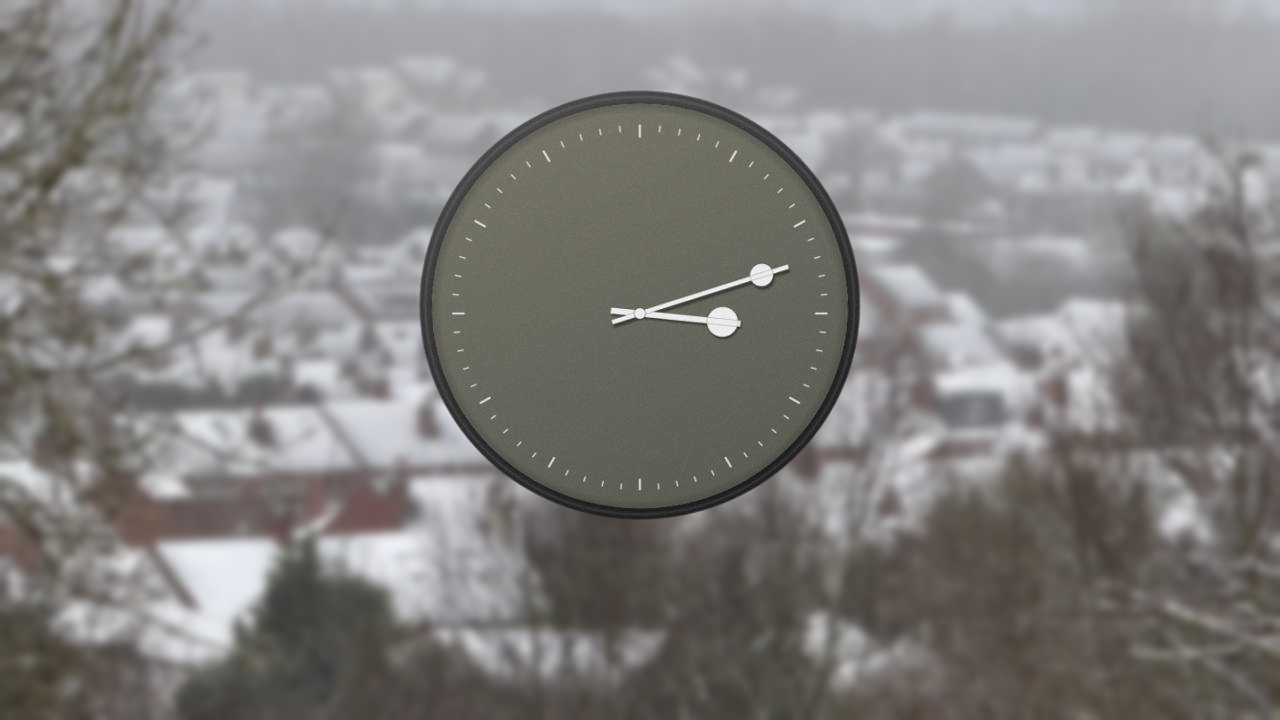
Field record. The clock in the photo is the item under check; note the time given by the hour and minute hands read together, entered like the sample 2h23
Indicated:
3h12
